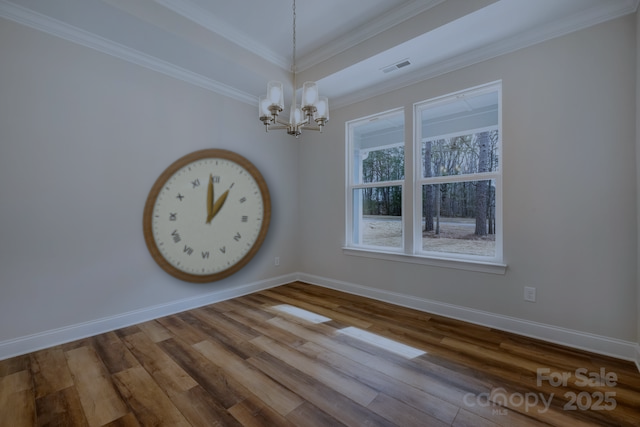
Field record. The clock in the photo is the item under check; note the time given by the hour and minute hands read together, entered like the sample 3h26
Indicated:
12h59
